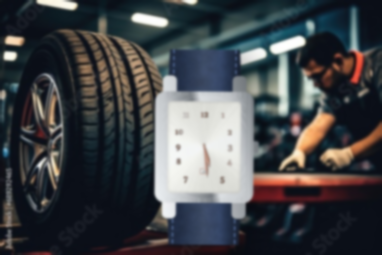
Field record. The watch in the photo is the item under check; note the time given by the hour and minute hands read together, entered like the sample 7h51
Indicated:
5h29
